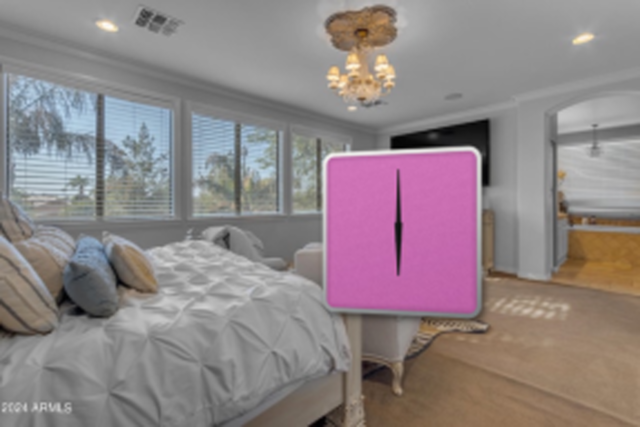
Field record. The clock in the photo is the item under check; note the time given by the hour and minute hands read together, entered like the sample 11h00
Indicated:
6h00
